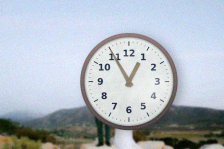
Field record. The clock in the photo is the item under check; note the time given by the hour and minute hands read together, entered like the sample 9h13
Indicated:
12h55
